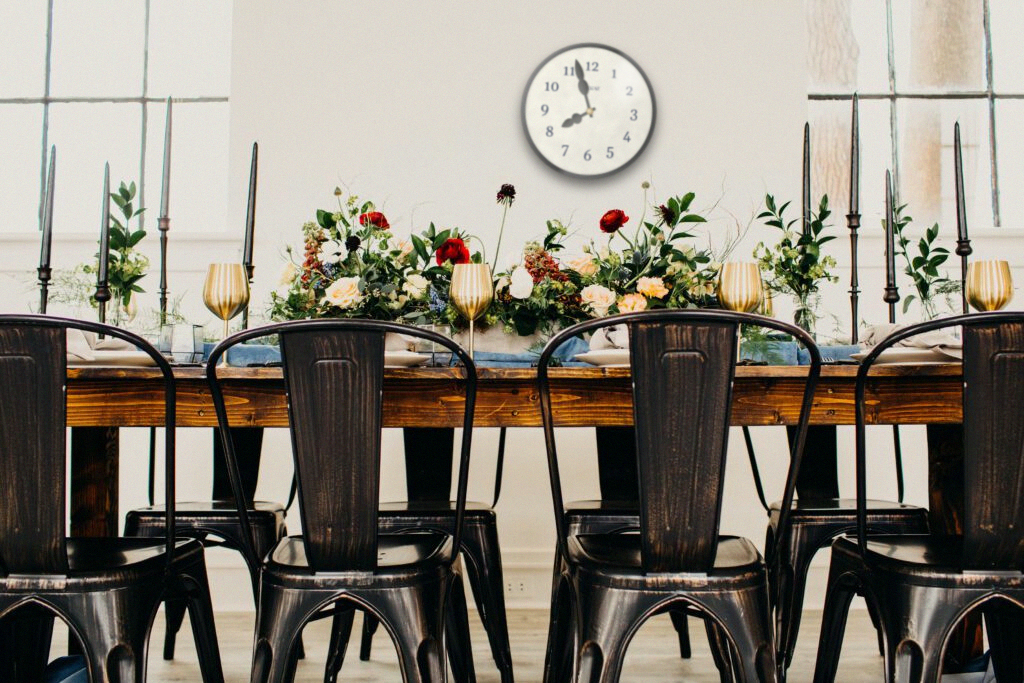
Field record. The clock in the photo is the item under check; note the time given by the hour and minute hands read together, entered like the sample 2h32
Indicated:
7h57
